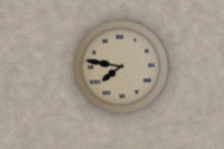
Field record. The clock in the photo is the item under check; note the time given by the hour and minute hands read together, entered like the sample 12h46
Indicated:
7h47
